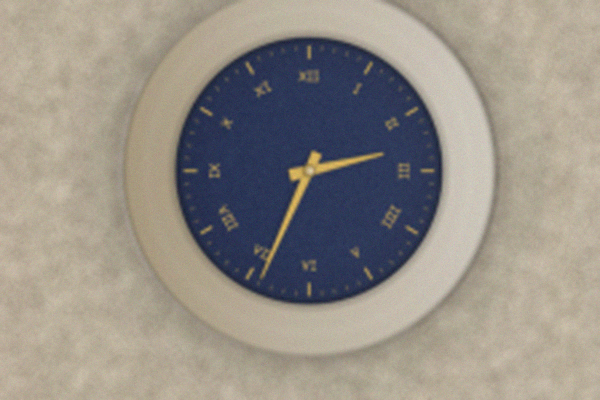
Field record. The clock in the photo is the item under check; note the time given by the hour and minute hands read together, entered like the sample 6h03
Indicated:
2h34
